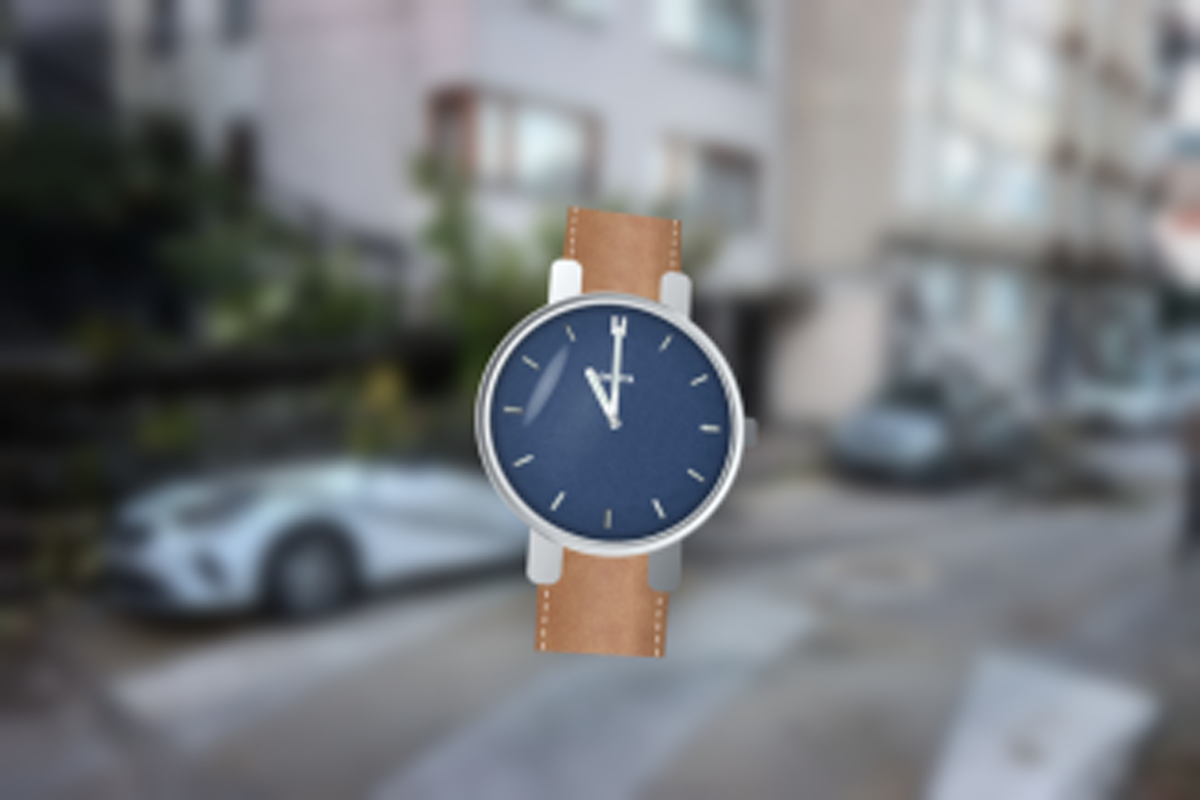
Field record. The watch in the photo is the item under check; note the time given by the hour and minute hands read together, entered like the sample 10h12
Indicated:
11h00
